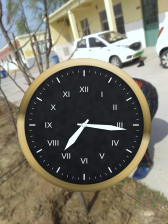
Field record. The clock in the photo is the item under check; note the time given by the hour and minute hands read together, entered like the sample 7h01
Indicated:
7h16
